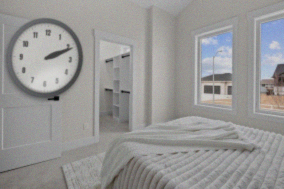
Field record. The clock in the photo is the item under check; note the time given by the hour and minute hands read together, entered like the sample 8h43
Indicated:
2h11
